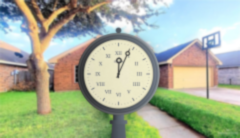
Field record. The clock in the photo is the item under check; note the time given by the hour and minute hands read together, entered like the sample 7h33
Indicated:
12h04
